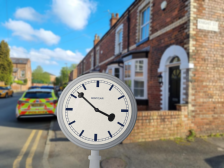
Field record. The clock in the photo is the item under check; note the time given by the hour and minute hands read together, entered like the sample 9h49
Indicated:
3h52
